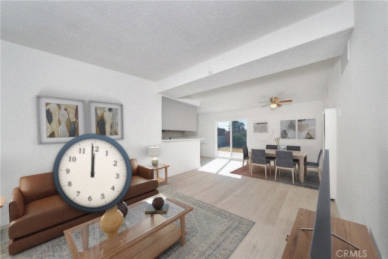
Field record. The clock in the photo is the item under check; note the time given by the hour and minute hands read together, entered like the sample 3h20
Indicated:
11h59
